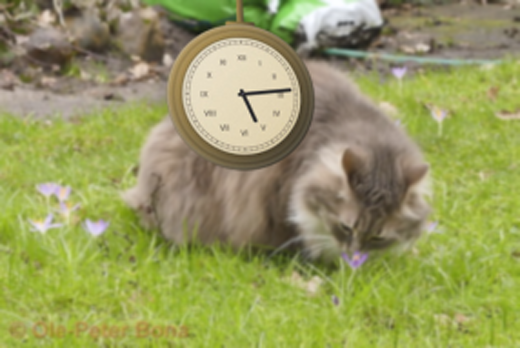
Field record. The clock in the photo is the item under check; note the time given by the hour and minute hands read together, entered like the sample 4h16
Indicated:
5h14
